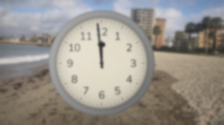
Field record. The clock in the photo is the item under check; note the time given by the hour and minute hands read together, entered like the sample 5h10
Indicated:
11h59
